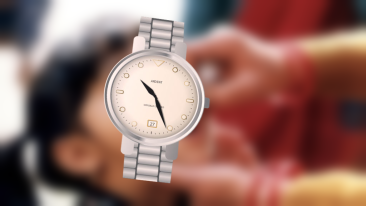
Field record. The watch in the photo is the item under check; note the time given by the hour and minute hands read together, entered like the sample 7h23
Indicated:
10h26
